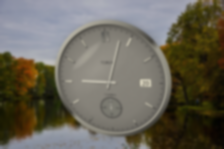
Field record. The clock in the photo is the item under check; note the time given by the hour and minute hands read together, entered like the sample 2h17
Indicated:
9h03
